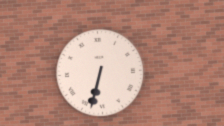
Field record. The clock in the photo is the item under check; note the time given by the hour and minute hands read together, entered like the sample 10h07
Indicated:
6h33
